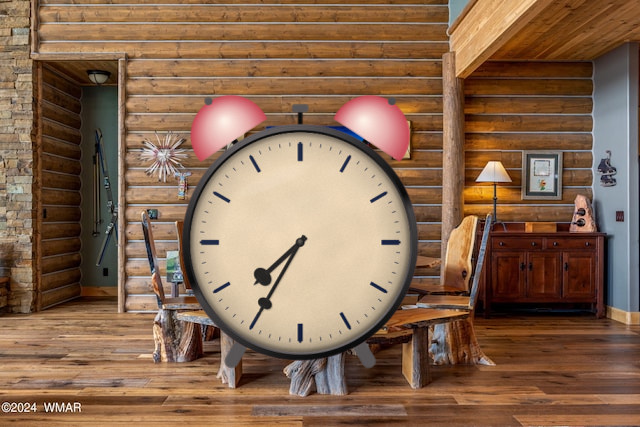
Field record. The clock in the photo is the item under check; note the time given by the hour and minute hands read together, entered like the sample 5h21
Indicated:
7h35
